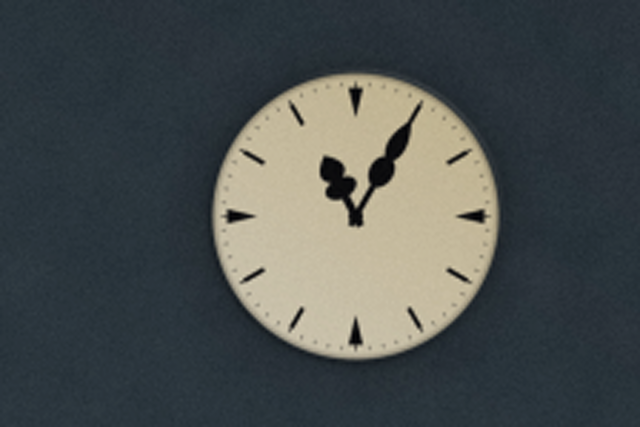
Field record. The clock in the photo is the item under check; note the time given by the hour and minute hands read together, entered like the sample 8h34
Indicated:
11h05
